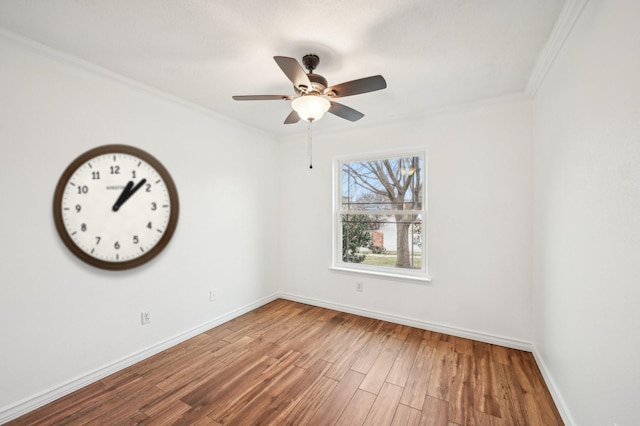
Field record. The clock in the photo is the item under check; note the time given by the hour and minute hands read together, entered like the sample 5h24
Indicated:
1h08
